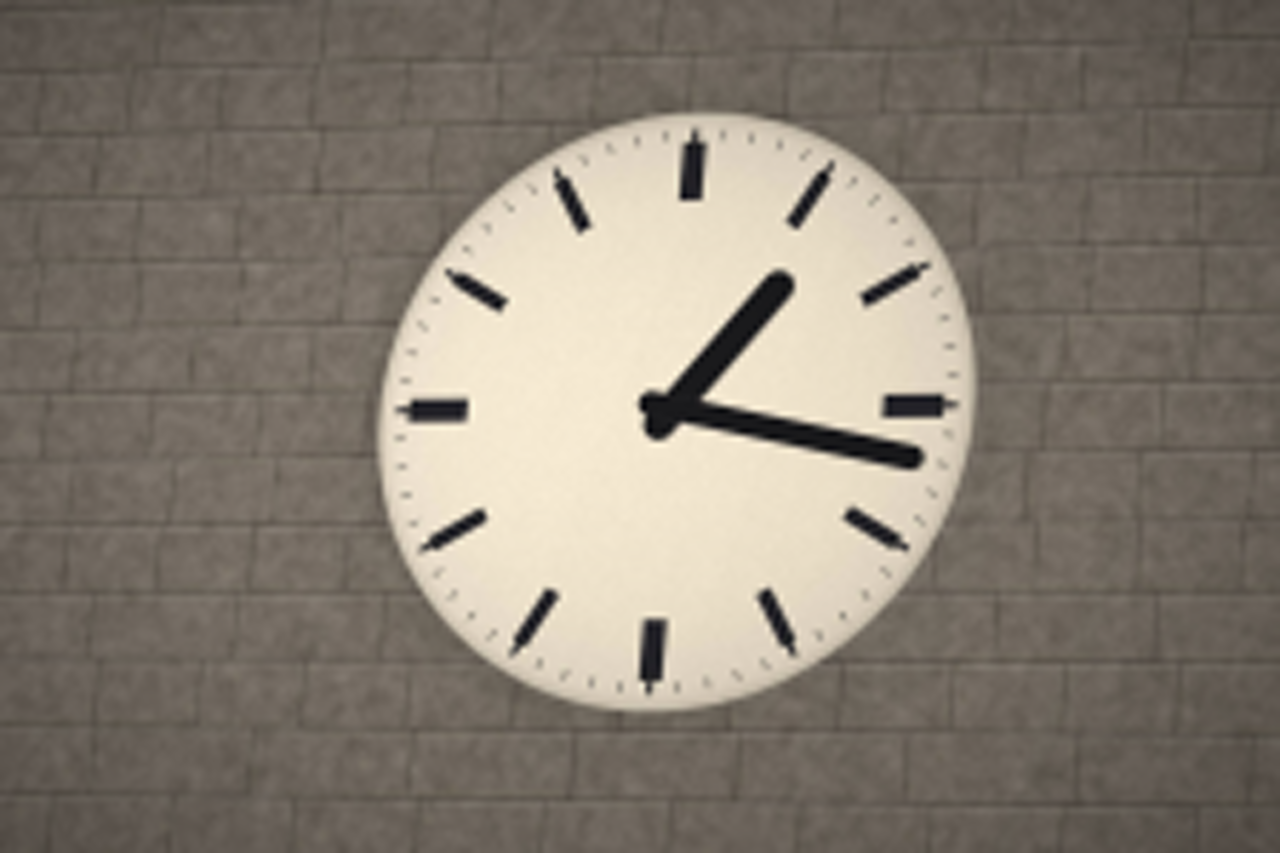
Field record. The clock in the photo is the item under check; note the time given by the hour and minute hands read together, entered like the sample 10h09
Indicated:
1h17
